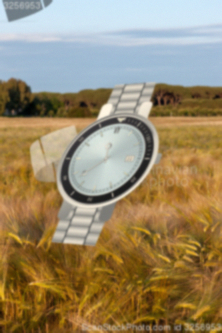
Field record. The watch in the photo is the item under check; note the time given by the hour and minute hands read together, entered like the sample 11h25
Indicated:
11h38
